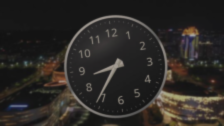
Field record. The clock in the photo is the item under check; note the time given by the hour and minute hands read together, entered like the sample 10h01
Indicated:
8h36
